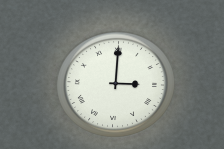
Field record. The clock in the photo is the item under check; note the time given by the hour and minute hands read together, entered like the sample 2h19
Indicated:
3h00
